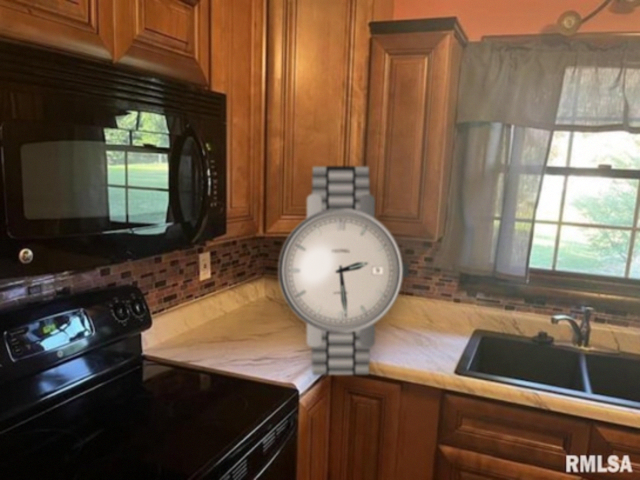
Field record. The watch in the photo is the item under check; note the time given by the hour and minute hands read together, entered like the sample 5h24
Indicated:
2h29
